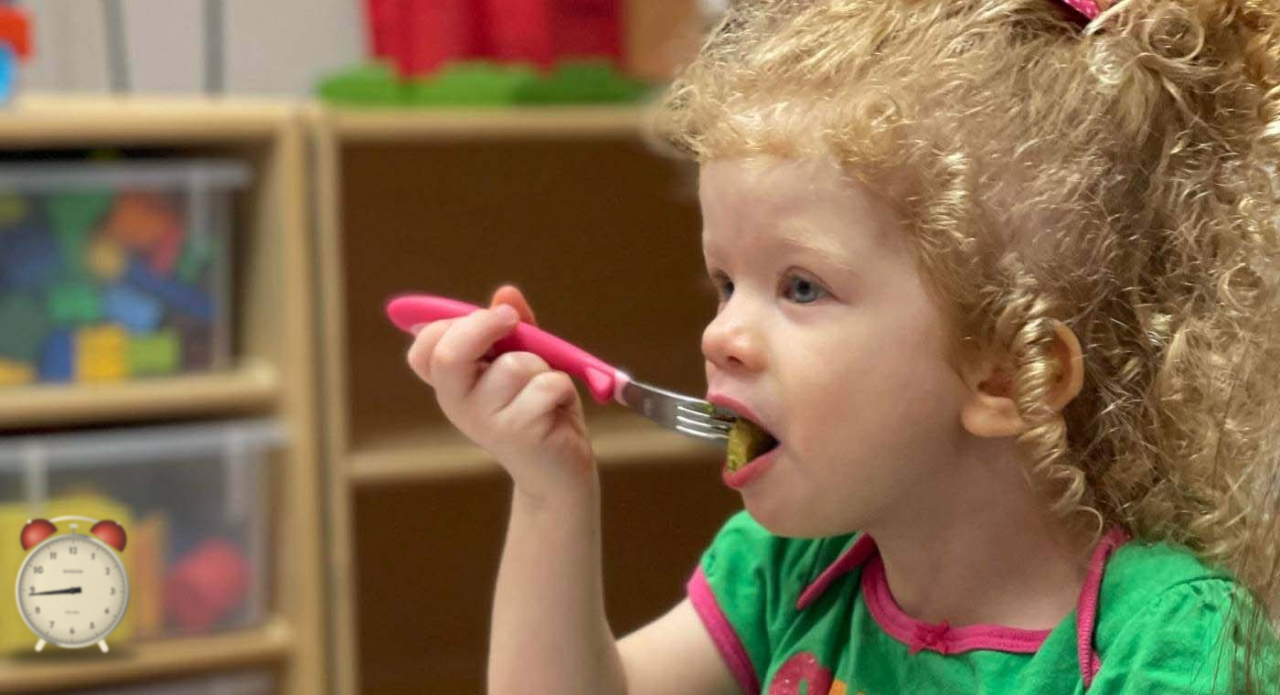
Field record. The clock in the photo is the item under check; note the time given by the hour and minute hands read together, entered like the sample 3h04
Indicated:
8h44
